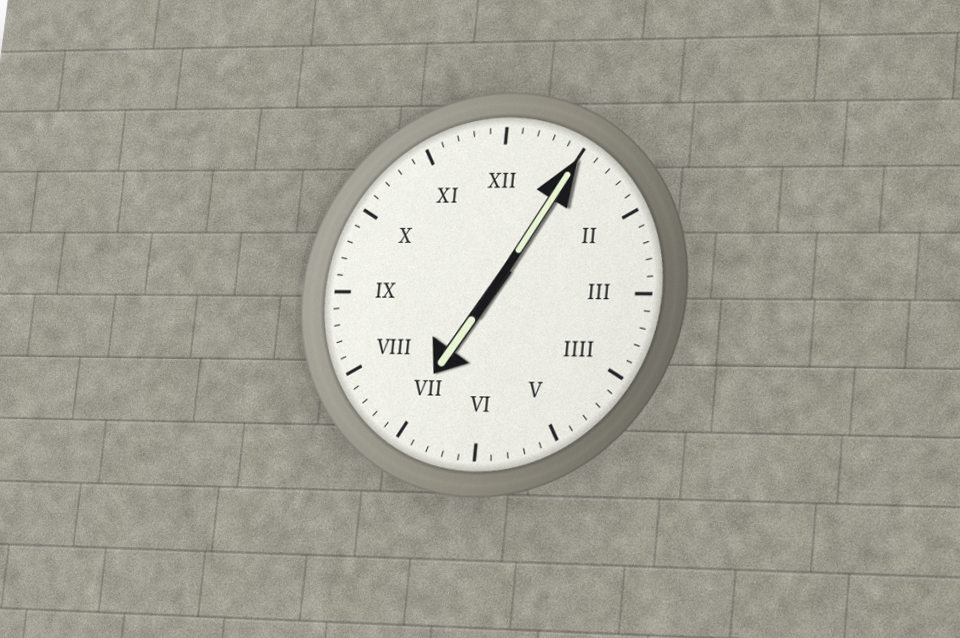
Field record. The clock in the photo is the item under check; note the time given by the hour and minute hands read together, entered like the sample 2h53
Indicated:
7h05
